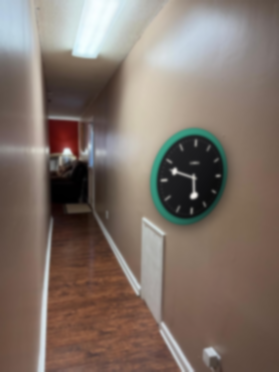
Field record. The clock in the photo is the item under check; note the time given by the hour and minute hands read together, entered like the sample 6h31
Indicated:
5h48
